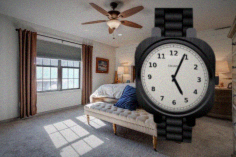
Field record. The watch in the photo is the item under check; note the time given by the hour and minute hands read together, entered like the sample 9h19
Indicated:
5h04
